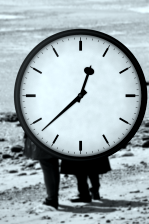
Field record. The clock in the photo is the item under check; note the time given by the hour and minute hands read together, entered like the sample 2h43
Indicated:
12h38
